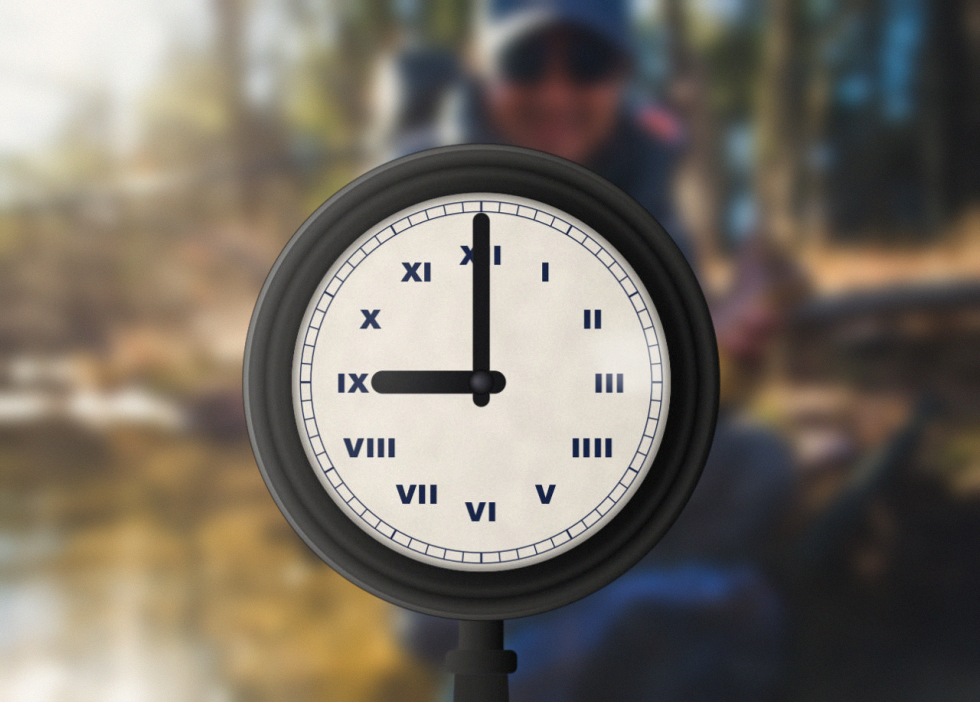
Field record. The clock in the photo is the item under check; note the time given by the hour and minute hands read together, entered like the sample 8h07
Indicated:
9h00
